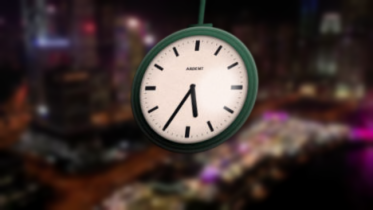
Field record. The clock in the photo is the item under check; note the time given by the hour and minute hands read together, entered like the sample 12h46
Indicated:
5h35
